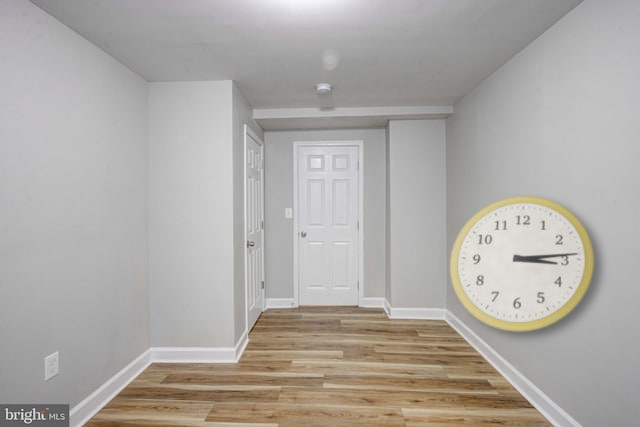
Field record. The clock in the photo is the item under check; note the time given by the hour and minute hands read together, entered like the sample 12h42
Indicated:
3h14
